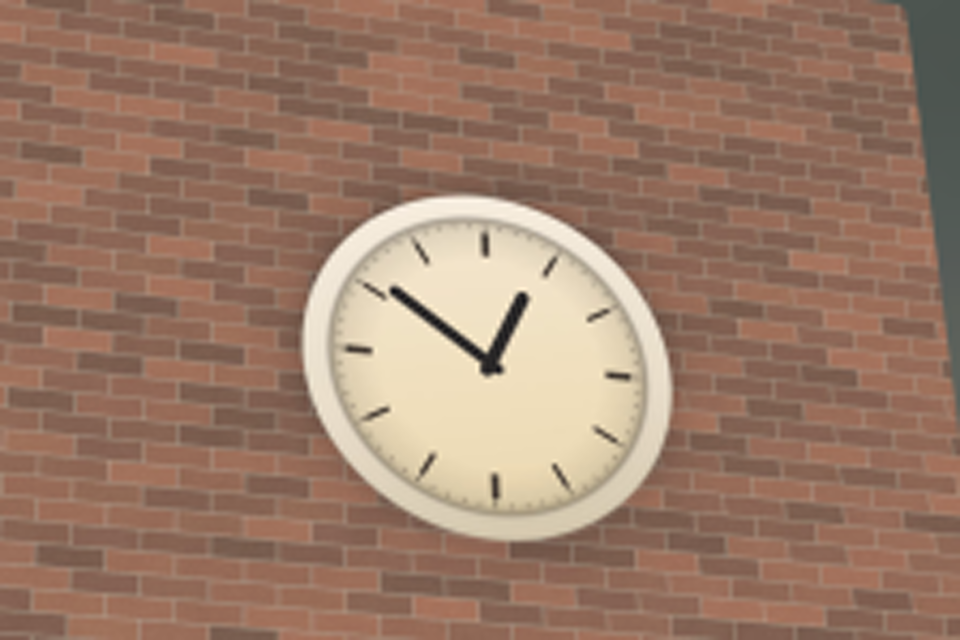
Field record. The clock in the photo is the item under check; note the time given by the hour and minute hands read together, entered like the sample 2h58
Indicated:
12h51
